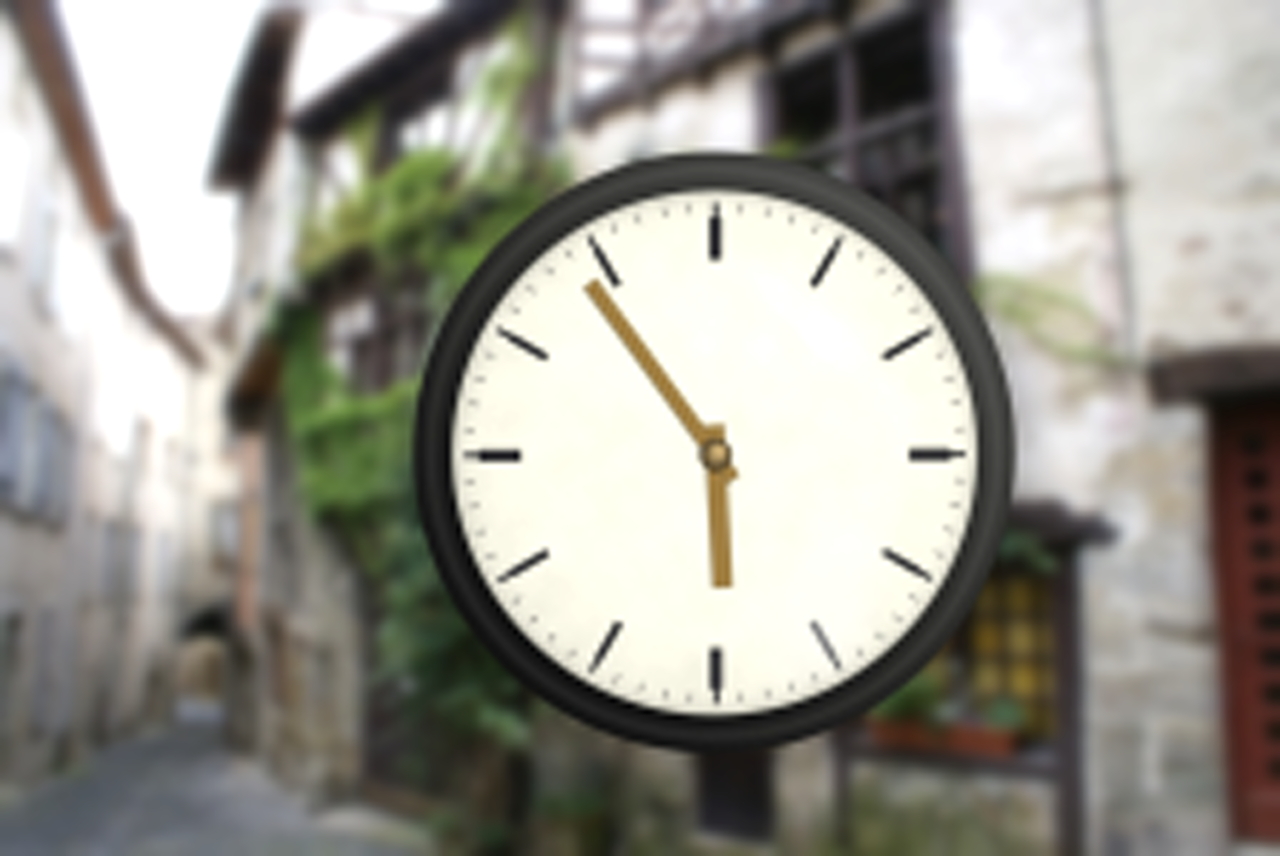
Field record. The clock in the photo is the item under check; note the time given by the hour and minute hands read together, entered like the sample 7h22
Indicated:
5h54
